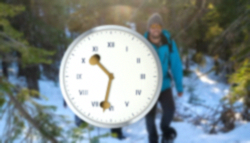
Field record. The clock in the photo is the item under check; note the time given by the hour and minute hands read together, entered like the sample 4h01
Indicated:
10h32
